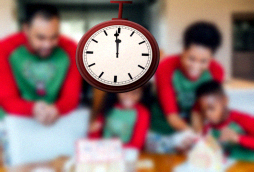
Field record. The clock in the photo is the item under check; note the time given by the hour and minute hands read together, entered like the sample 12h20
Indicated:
11h59
